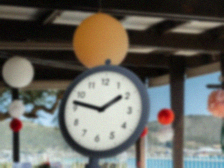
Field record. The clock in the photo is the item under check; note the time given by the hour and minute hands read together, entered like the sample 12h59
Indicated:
1h47
